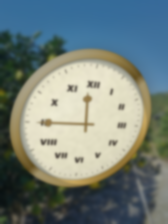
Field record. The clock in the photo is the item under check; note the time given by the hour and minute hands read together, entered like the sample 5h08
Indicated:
11h45
